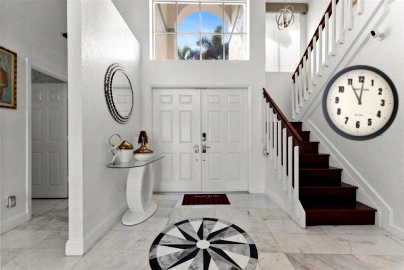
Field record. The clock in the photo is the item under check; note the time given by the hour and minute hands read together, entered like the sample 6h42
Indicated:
11h01
